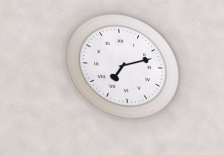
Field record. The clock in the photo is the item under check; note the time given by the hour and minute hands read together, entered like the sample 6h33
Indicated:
7h12
